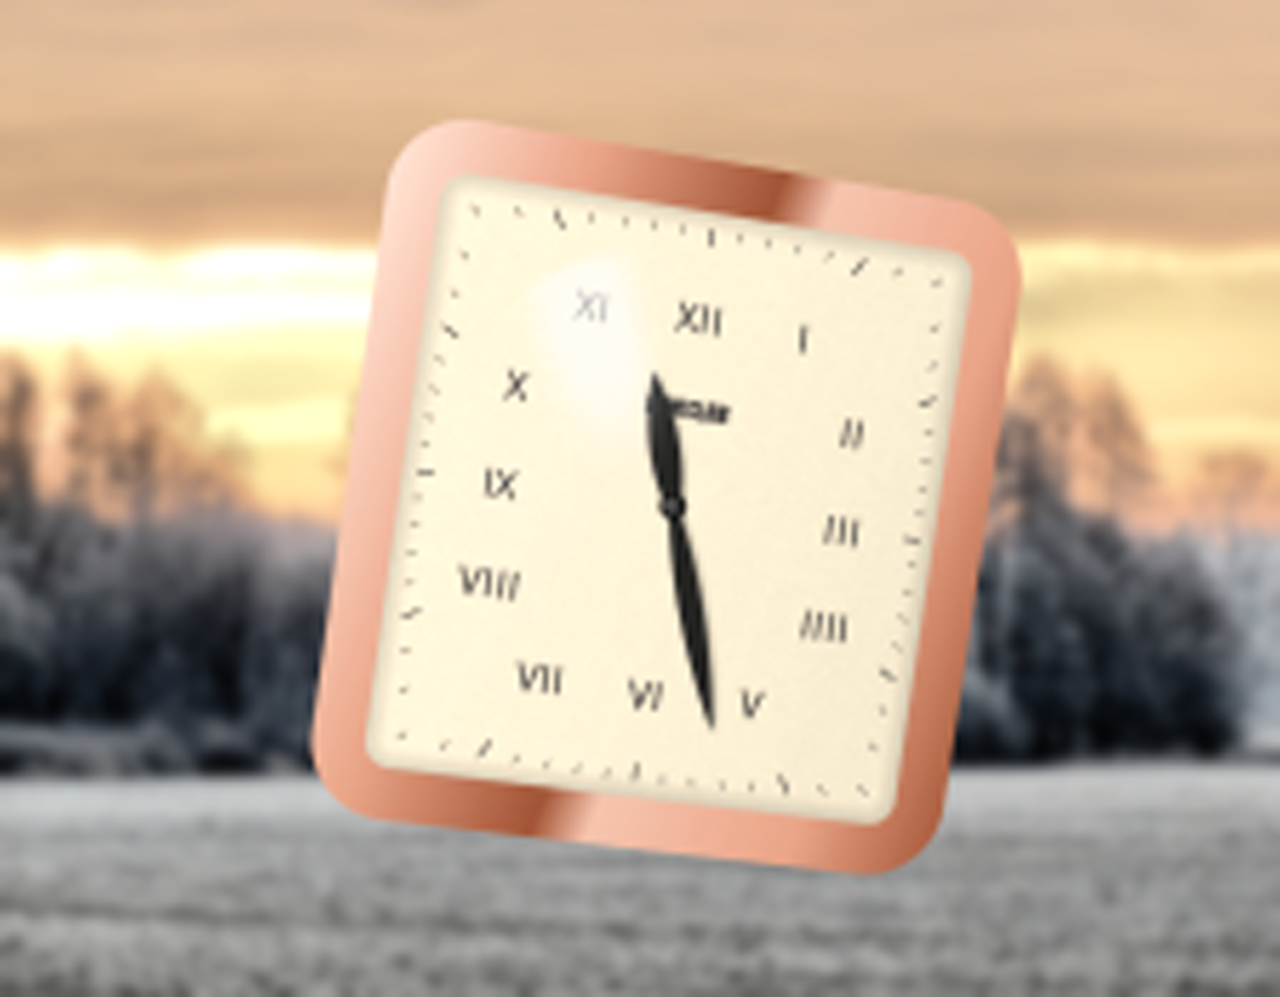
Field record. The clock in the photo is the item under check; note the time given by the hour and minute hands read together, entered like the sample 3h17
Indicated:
11h27
